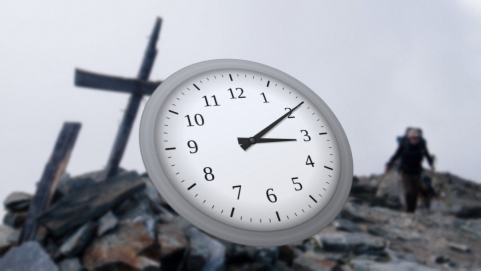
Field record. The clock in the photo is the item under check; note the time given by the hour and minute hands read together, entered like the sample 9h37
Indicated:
3h10
